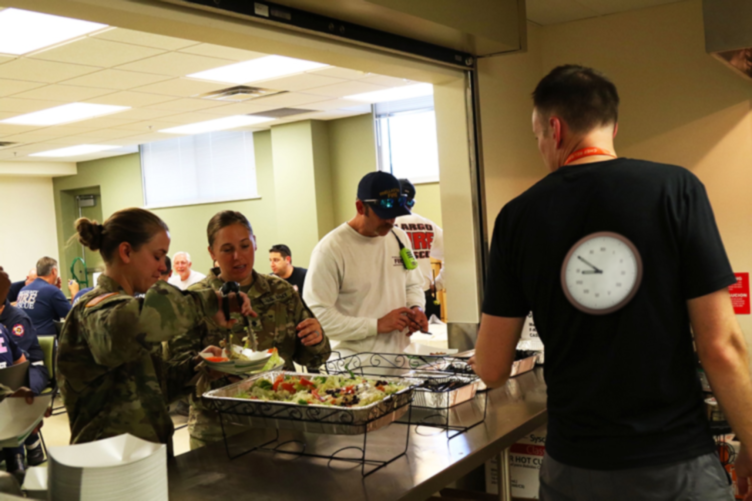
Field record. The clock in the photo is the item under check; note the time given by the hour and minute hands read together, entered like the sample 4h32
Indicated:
8h50
